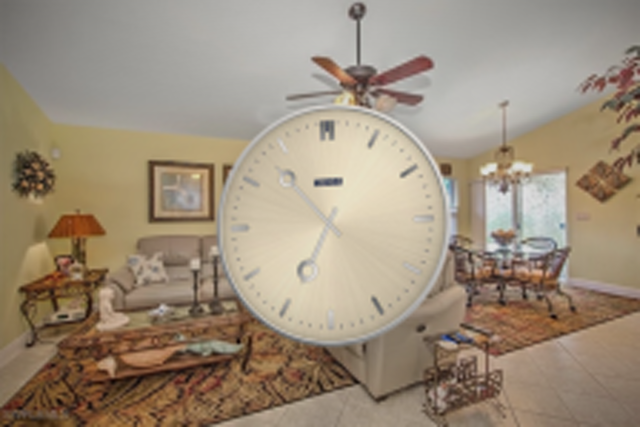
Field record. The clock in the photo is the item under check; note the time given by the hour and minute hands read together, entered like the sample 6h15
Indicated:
6h53
